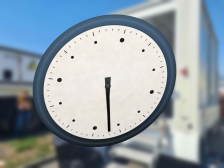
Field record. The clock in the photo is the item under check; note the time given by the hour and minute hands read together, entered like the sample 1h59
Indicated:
5h27
